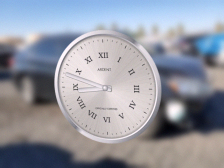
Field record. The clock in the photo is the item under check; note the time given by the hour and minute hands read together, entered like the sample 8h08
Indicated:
8h48
